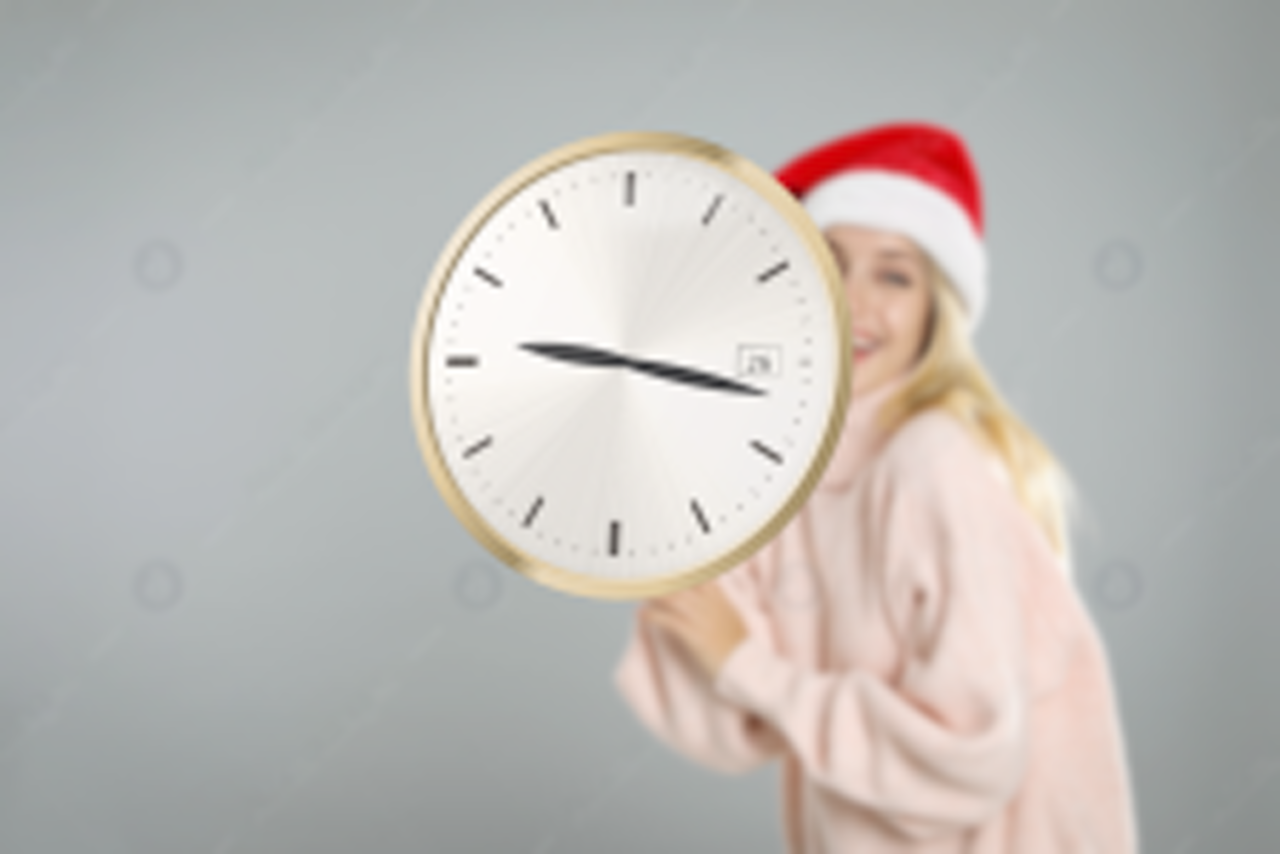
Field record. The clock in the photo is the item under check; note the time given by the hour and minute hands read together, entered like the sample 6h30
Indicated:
9h17
